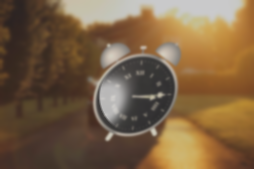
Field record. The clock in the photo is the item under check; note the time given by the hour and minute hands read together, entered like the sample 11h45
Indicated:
3h15
